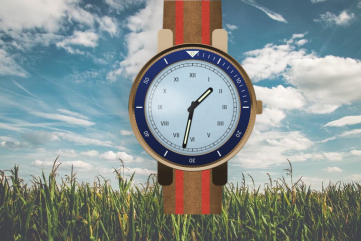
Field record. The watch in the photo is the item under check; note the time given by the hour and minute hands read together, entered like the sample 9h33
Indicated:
1h32
